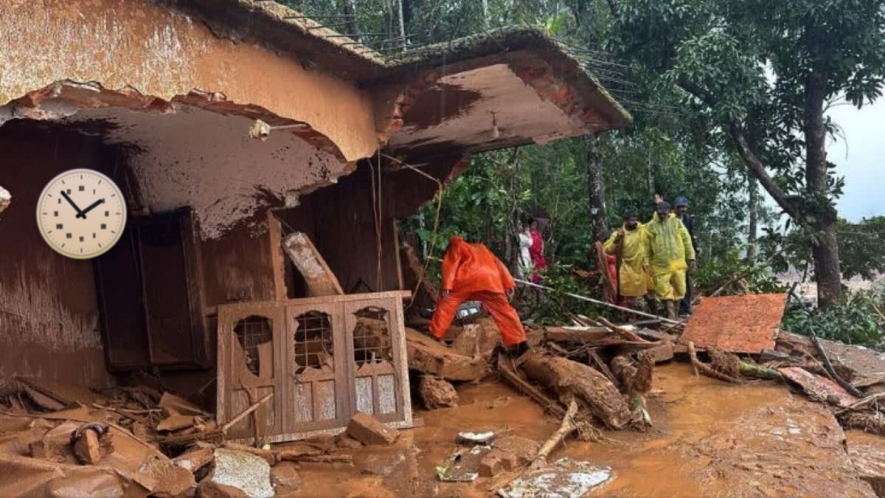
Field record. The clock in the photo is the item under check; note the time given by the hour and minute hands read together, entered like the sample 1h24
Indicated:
1h53
